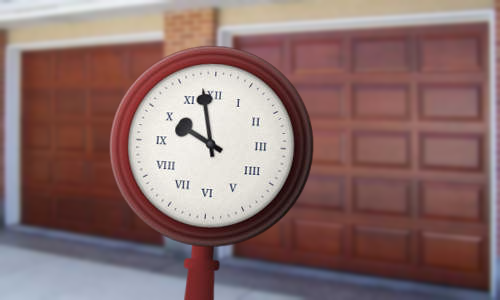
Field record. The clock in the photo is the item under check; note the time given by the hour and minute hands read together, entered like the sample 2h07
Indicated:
9h58
